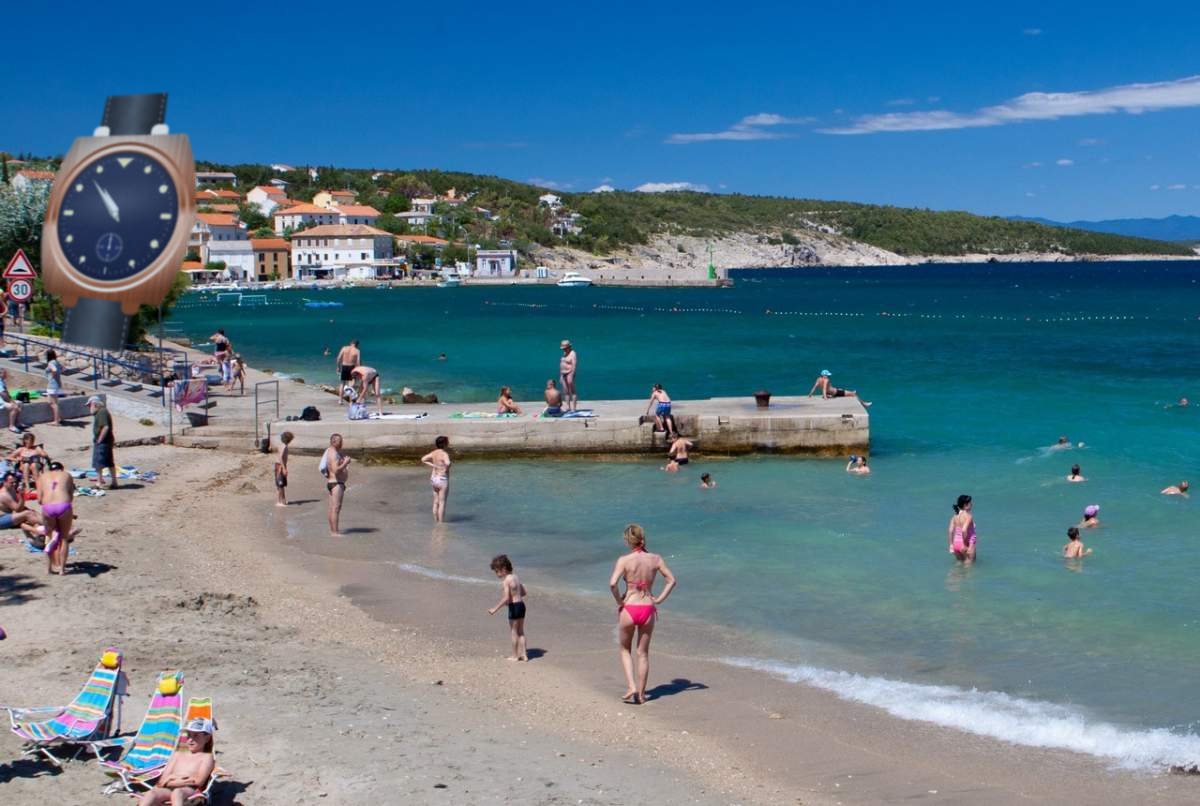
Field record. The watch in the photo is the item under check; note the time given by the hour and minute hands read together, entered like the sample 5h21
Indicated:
10h53
